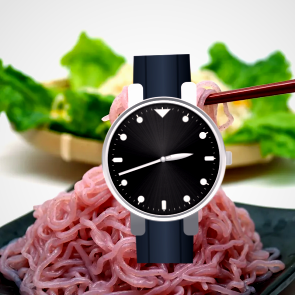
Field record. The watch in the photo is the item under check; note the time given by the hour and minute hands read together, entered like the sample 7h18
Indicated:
2h42
